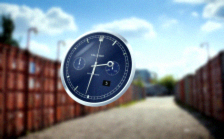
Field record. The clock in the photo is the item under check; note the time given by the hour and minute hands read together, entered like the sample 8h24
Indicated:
2h31
